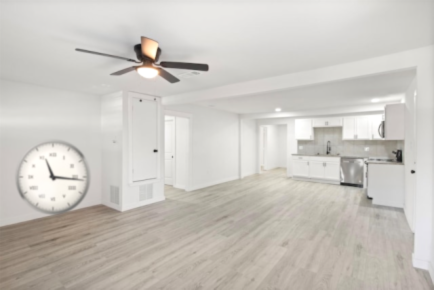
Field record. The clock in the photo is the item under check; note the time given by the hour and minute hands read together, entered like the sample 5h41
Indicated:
11h16
